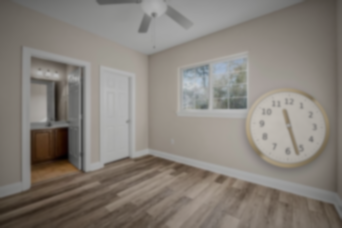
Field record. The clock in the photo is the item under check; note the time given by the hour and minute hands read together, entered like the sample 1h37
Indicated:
11h27
